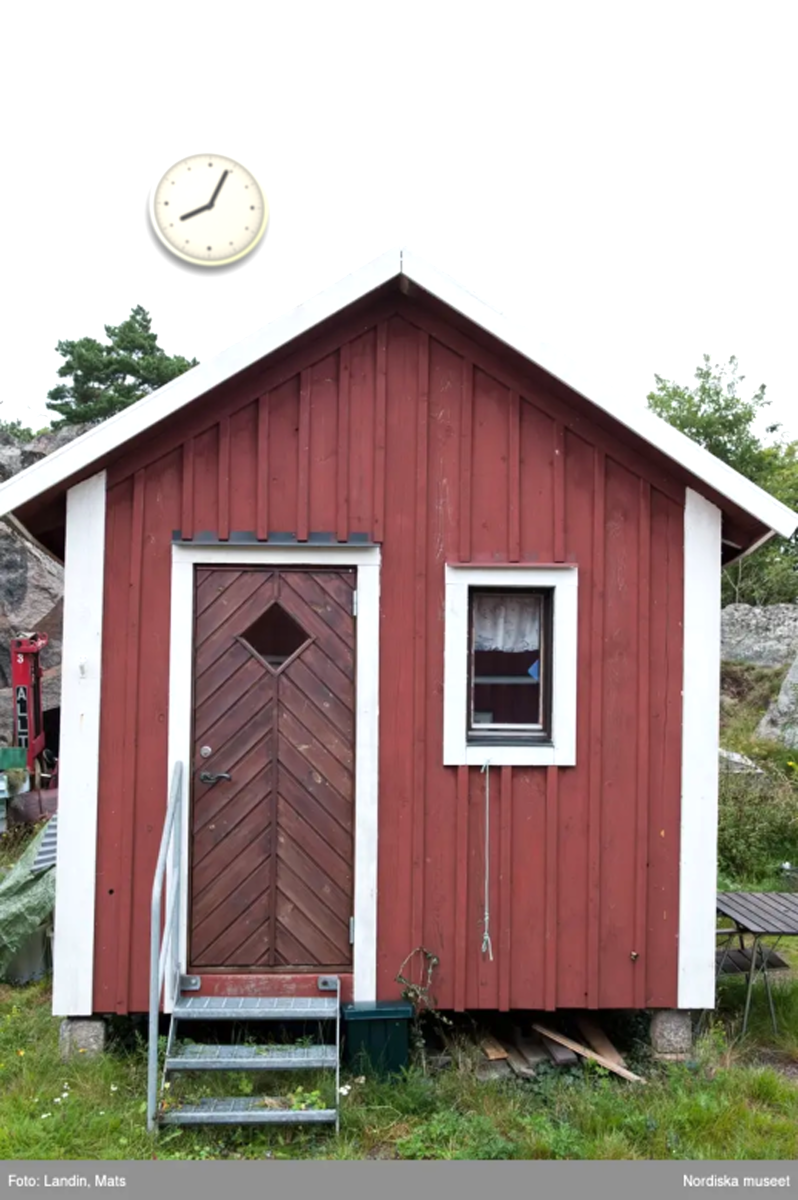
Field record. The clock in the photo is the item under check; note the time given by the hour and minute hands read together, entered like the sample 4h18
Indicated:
8h04
